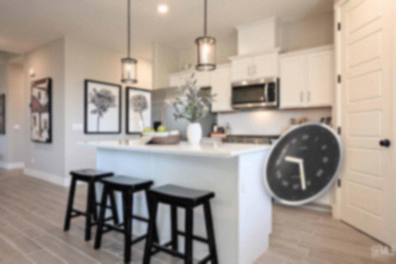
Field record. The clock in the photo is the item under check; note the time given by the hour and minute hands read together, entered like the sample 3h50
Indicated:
9h27
